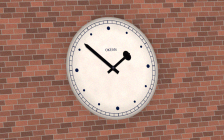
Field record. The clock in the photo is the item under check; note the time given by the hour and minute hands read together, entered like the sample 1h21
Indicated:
1h52
